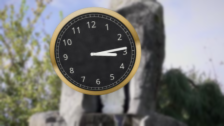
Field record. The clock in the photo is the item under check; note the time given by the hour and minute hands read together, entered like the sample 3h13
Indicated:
3h14
